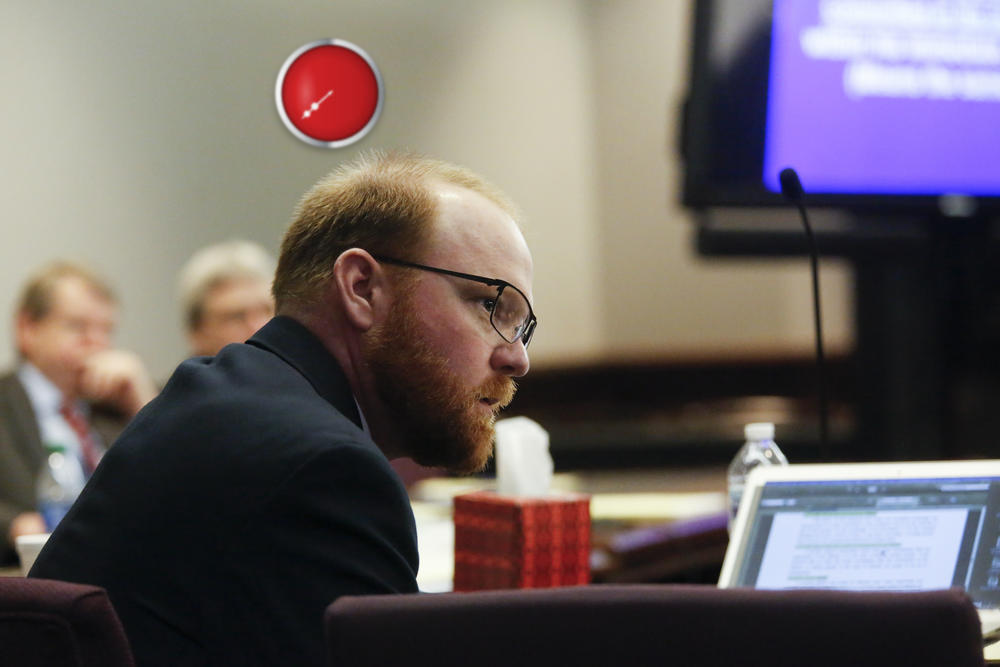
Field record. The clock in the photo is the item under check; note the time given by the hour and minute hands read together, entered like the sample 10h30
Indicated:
7h38
